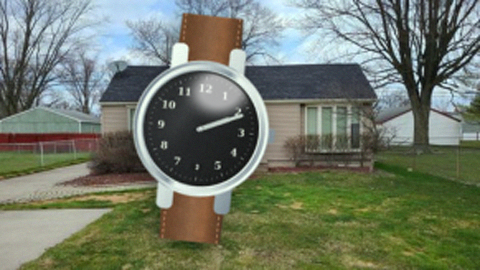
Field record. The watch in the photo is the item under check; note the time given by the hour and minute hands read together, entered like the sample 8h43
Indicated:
2h11
